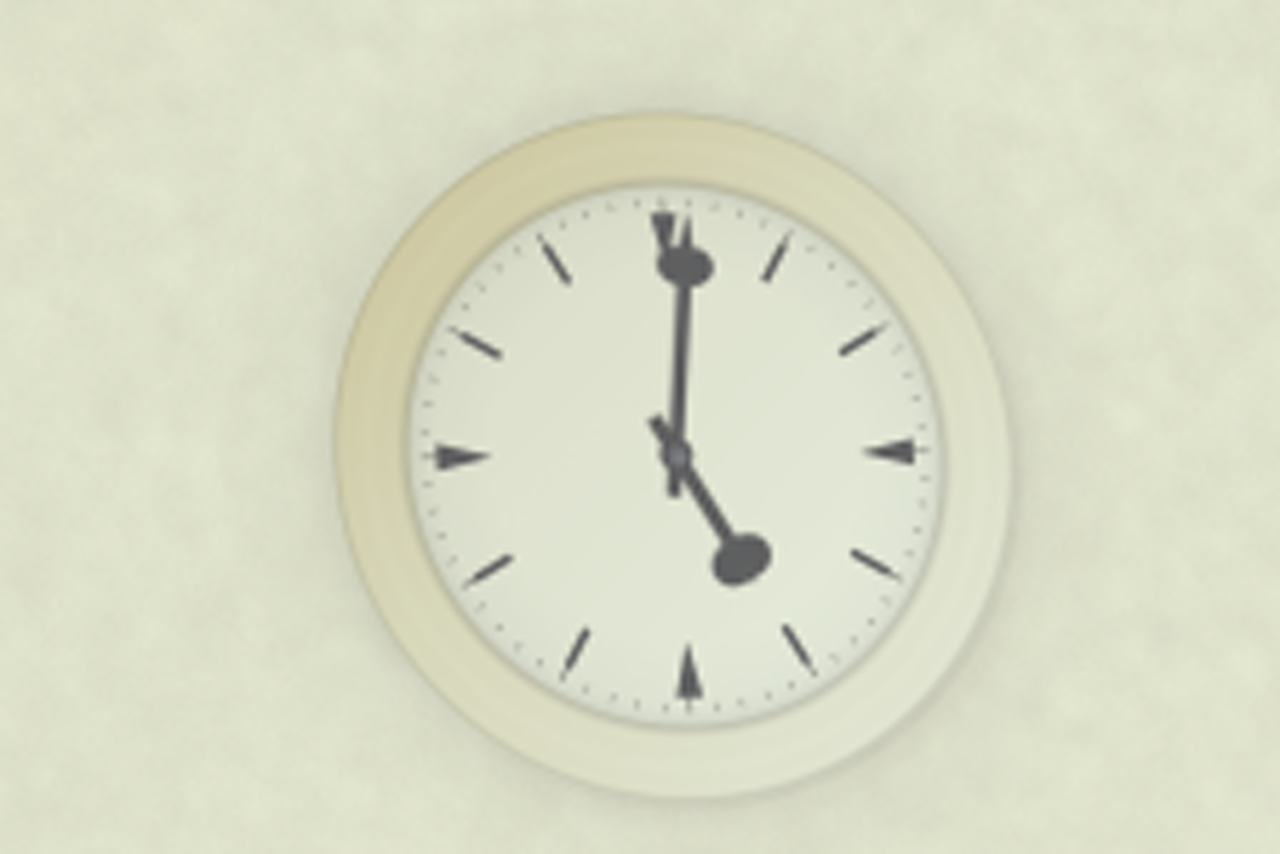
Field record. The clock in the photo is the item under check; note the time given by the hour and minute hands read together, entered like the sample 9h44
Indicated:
5h01
